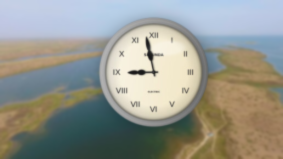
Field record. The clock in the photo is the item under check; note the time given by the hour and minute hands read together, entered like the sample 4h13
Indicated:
8h58
